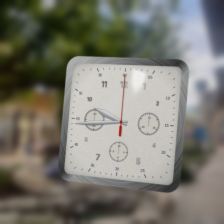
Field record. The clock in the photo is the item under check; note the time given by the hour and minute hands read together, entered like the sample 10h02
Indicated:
9h44
